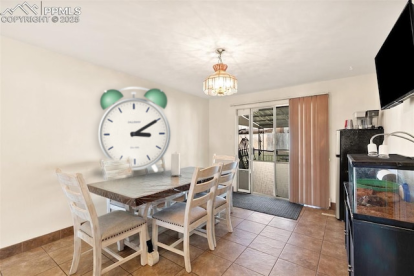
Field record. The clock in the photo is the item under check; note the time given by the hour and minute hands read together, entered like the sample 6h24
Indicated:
3h10
